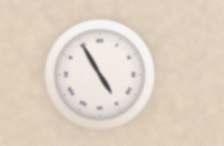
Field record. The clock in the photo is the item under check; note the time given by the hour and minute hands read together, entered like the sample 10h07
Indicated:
4h55
